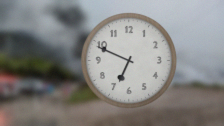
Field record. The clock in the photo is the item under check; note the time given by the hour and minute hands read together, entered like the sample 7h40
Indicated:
6h49
